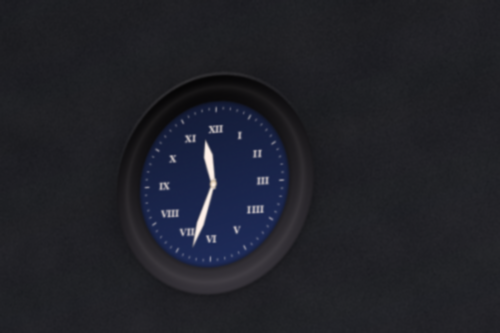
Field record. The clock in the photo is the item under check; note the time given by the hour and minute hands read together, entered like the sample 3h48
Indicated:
11h33
